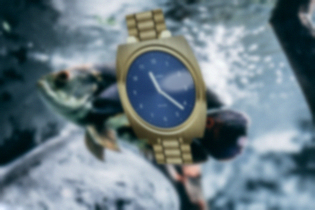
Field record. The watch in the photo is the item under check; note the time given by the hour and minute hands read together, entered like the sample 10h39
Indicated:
11h22
